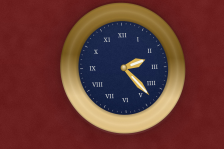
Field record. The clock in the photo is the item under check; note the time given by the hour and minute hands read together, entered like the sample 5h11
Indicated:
2h23
